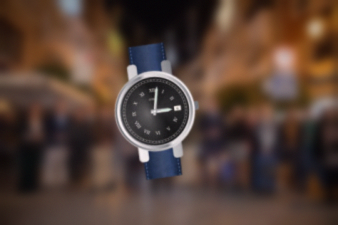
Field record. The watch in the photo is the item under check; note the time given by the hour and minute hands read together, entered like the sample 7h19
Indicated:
3h02
